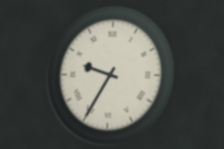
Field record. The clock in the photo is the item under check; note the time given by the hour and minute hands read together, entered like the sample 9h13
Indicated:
9h35
